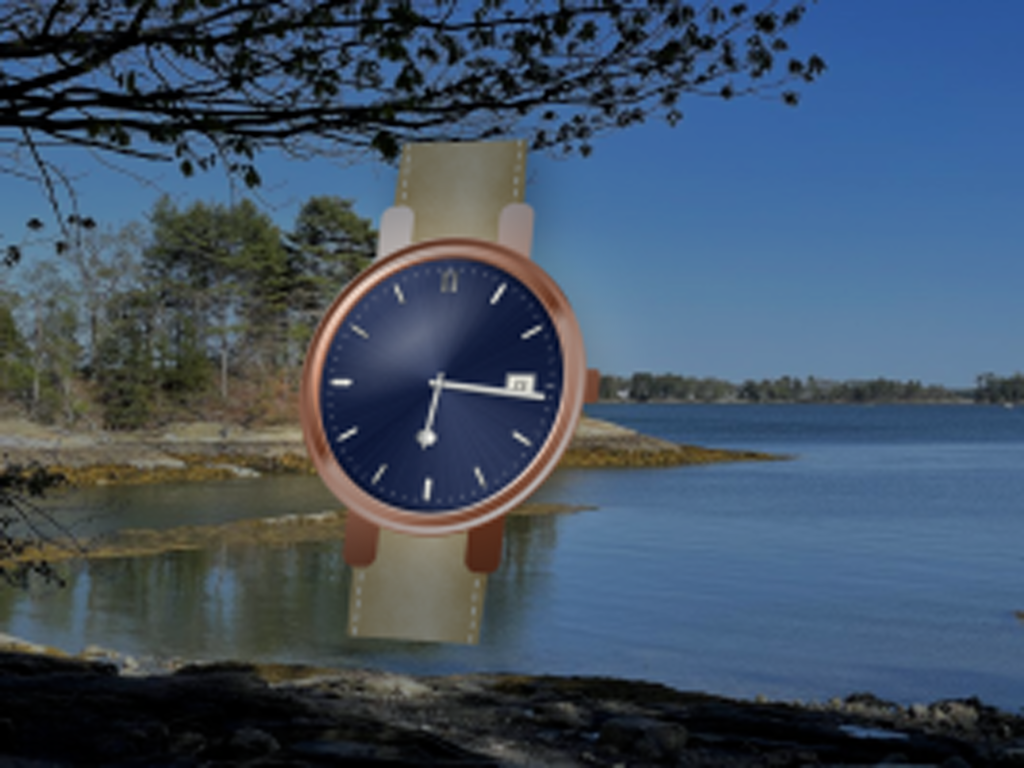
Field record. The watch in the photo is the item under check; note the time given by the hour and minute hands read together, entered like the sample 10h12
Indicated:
6h16
